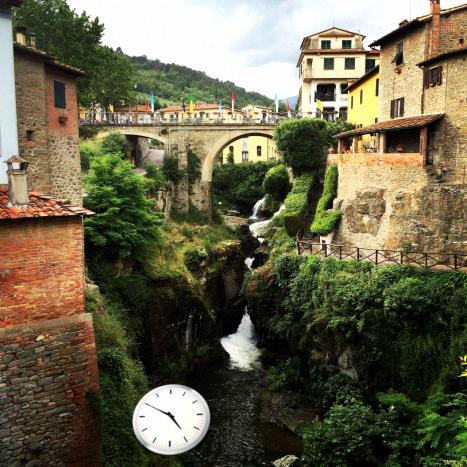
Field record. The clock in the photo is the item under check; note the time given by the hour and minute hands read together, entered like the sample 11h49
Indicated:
4h50
